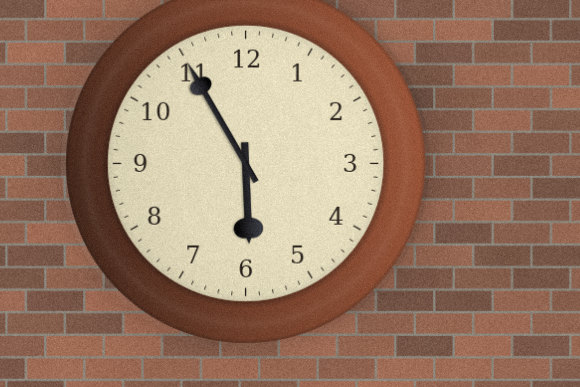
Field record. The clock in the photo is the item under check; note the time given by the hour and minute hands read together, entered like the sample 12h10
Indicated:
5h55
